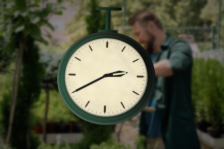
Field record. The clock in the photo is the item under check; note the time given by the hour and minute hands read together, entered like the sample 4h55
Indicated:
2h40
